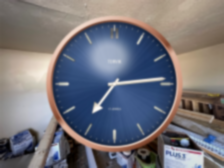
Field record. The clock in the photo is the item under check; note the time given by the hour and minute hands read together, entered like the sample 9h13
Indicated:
7h14
